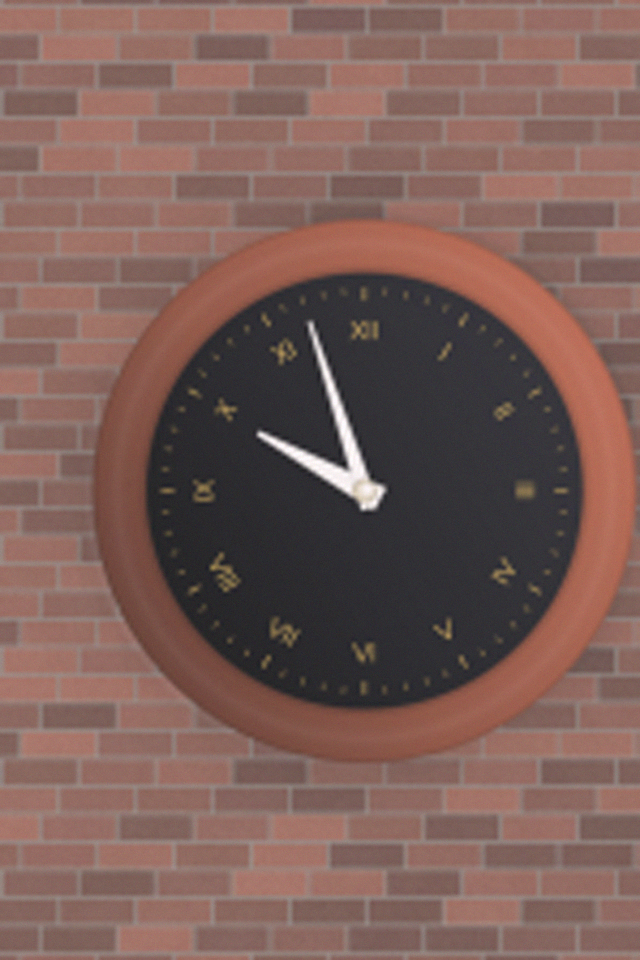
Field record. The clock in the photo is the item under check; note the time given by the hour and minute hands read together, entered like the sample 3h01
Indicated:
9h57
